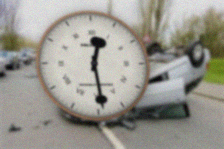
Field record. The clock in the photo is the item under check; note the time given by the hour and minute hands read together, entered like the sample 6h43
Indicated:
12h29
